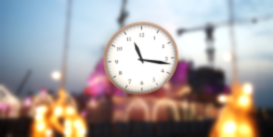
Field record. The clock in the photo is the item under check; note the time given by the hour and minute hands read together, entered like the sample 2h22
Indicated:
11h17
